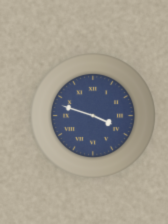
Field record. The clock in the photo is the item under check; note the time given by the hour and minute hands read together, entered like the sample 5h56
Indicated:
3h48
